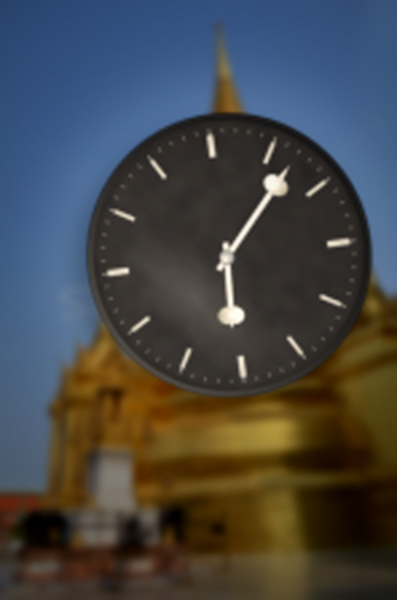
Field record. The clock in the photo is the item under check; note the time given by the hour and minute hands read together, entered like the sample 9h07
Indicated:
6h07
